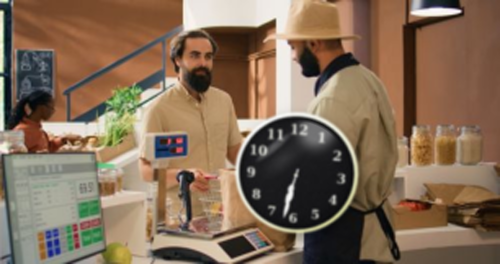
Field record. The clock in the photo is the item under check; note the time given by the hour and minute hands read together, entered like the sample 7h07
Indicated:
6h32
